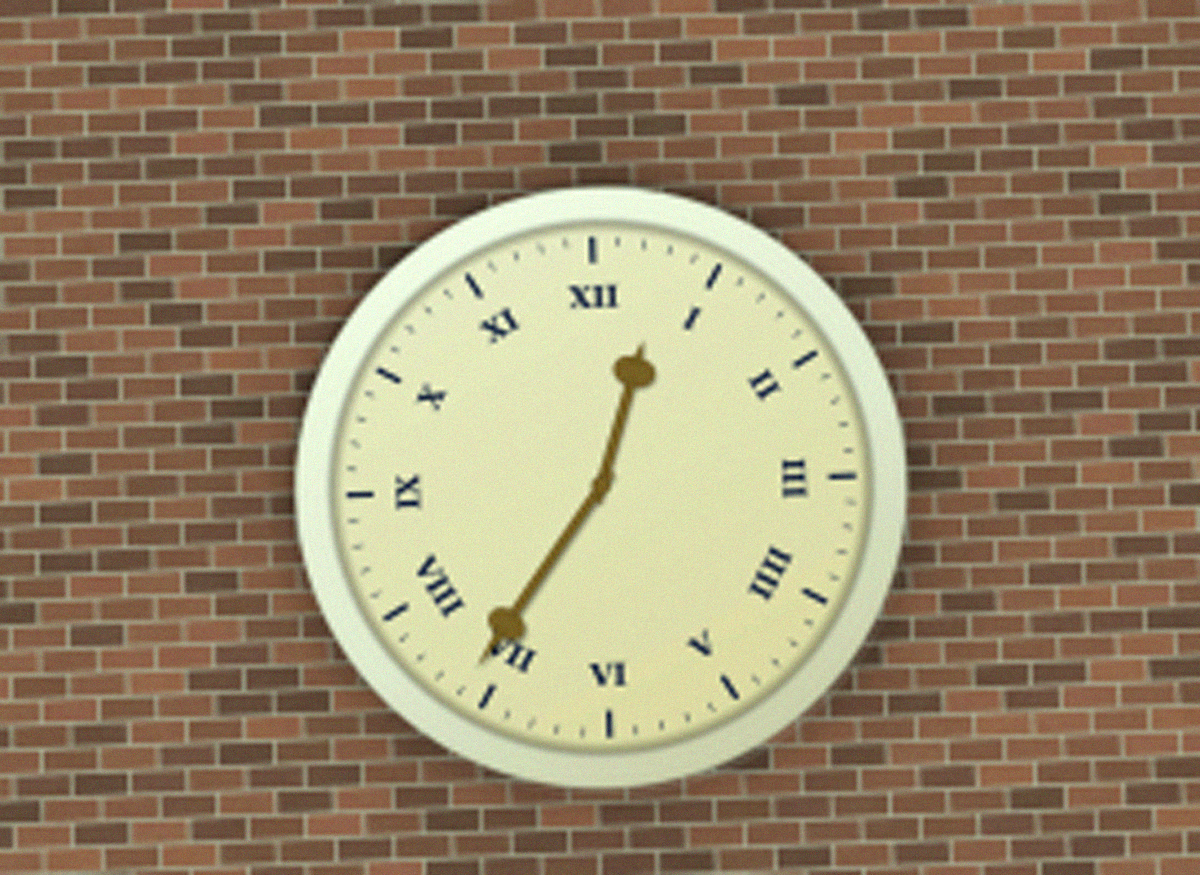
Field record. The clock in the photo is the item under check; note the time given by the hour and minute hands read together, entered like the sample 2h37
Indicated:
12h36
